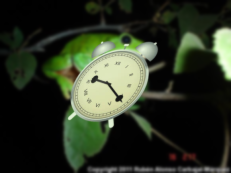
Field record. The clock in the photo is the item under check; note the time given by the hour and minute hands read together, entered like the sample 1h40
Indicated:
9h21
